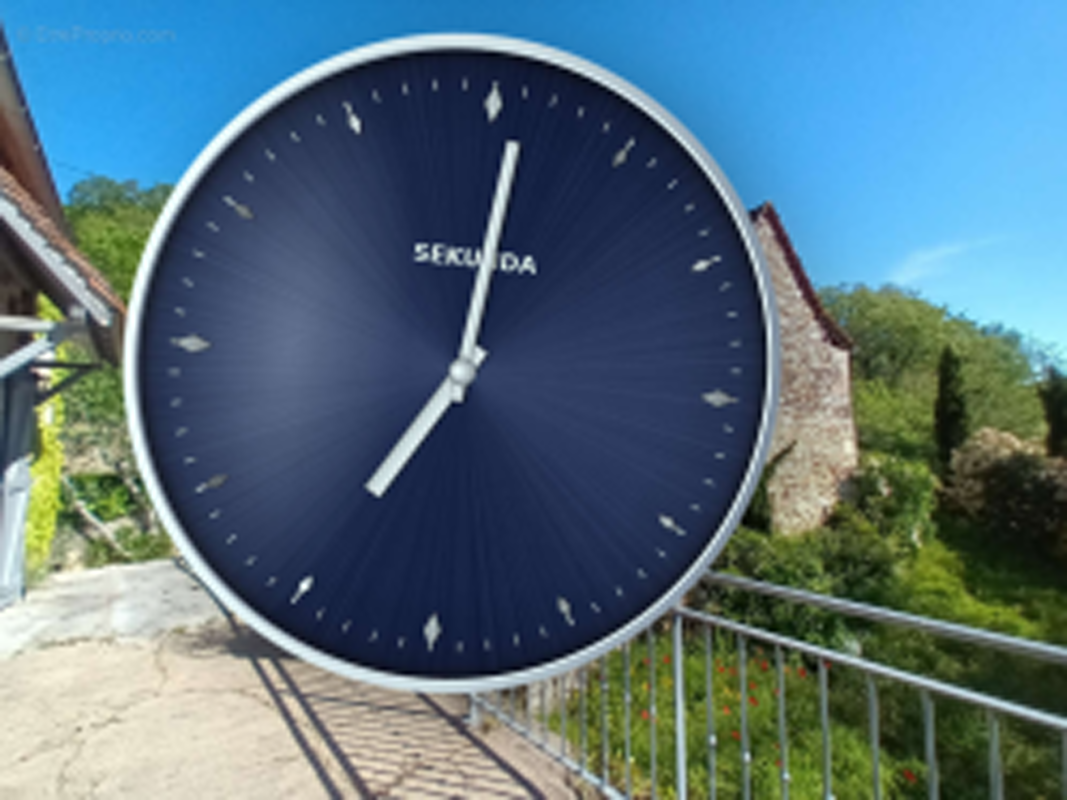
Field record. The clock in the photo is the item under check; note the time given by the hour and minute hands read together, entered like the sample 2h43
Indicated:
7h01
